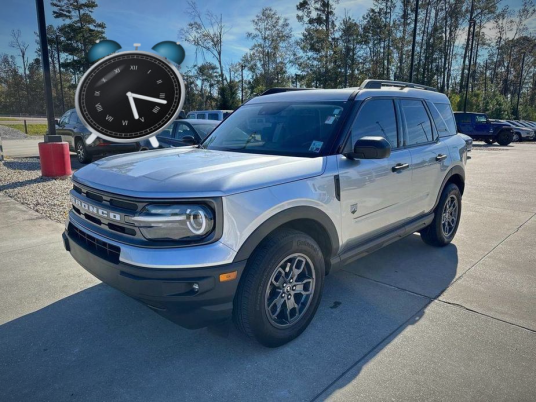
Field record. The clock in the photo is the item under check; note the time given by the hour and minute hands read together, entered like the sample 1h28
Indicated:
5h17
